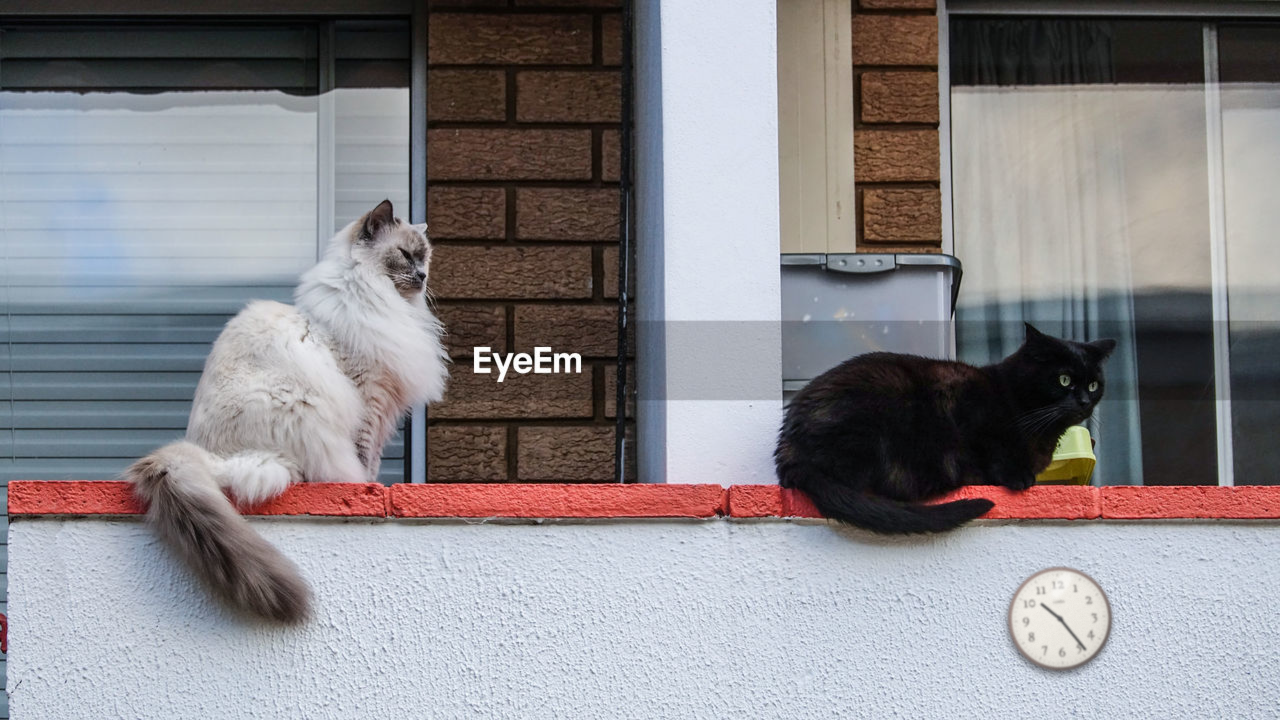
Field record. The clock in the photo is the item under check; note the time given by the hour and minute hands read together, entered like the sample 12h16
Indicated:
10h24
